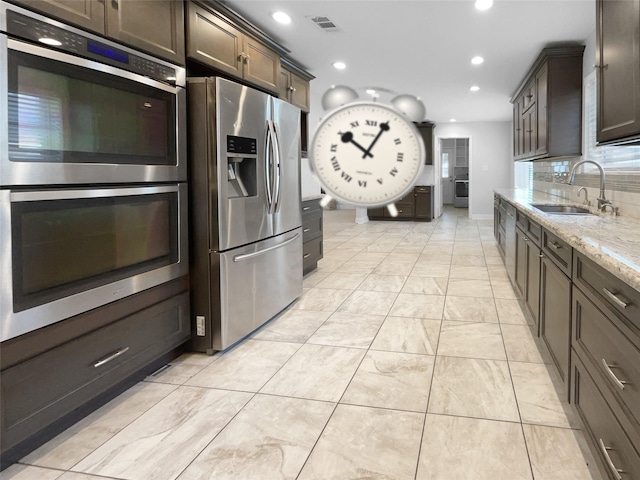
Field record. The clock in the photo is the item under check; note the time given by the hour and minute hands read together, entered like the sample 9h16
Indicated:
10h04
